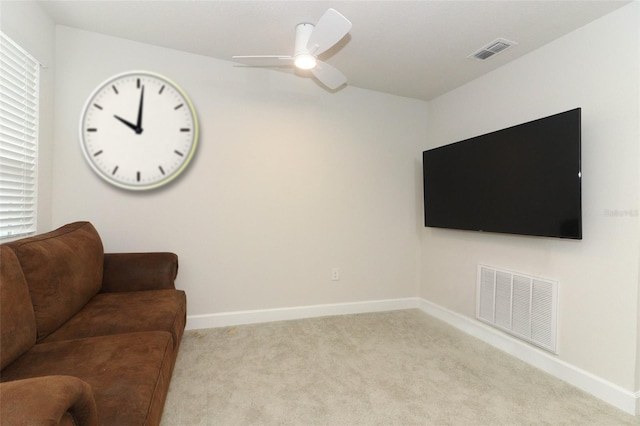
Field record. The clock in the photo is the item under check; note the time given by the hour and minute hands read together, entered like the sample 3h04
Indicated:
10h01
